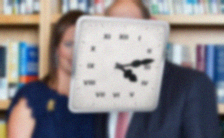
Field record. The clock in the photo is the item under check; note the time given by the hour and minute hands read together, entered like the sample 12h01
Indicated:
4h13
